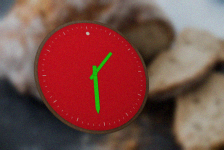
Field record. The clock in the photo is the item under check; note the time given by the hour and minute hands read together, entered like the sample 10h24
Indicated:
1h31
